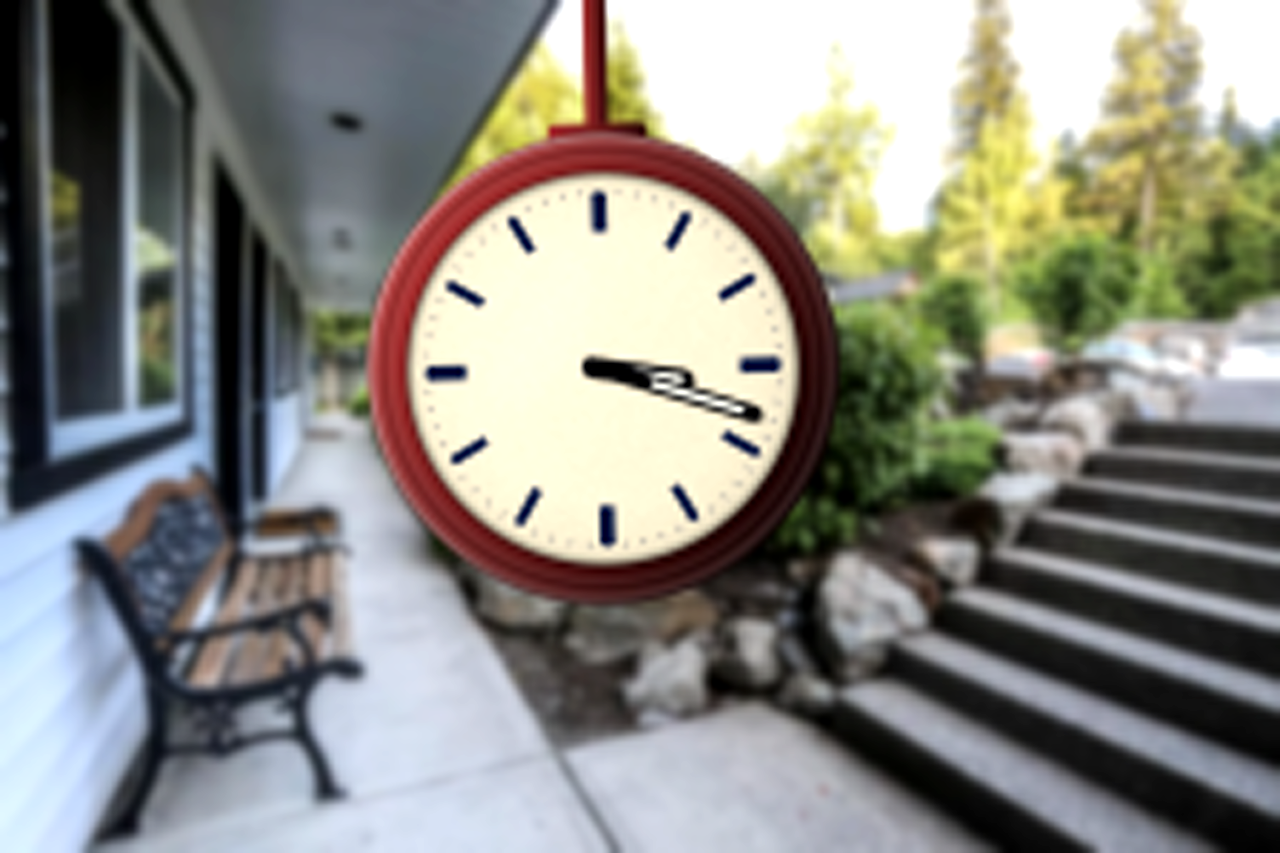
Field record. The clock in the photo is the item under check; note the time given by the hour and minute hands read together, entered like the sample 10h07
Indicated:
3h18
